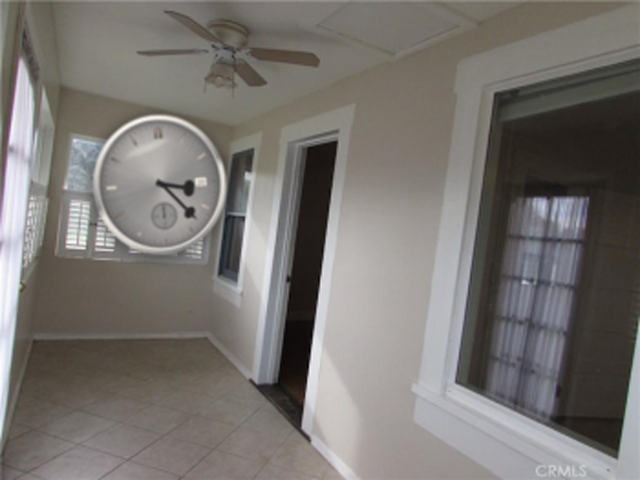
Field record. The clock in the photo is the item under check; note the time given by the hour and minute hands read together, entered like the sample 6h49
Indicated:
3h23
